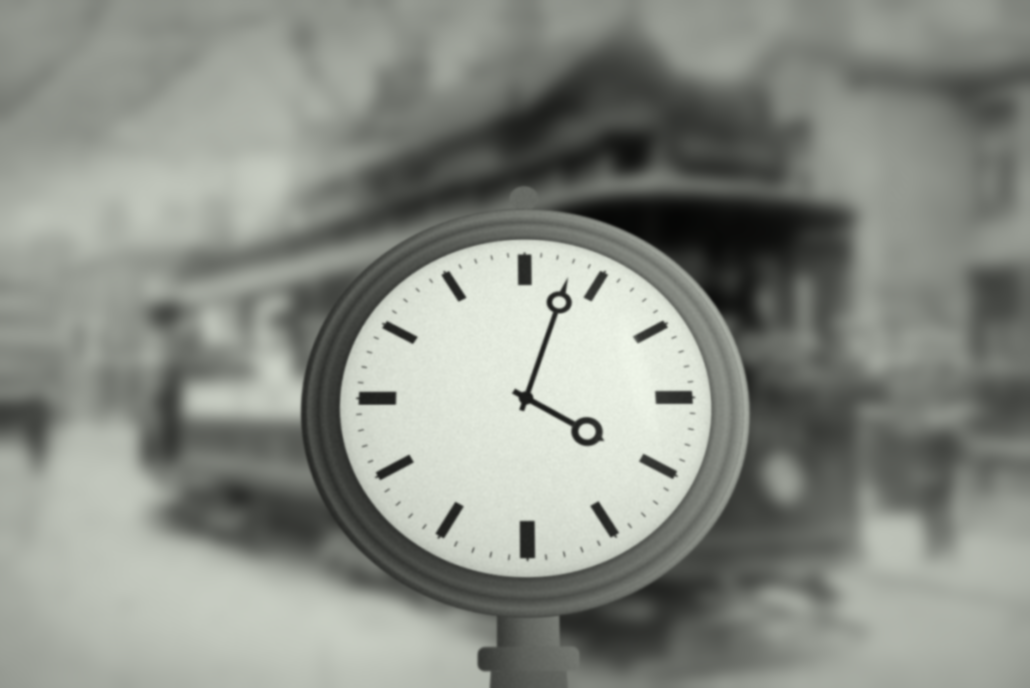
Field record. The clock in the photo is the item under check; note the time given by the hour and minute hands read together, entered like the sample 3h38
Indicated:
4h03
